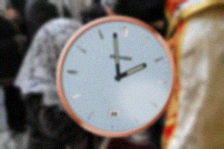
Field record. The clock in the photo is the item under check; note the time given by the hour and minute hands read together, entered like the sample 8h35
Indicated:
1h58
